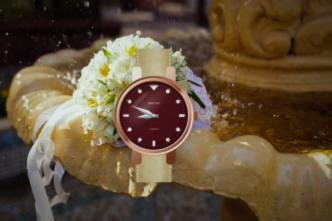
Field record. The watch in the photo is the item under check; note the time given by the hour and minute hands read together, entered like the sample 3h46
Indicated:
8h49
